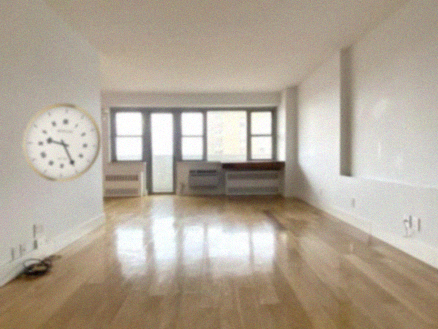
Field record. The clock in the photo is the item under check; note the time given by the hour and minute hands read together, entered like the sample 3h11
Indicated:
9h25
